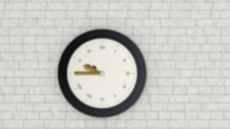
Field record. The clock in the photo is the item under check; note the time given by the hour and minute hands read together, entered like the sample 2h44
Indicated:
9h45
